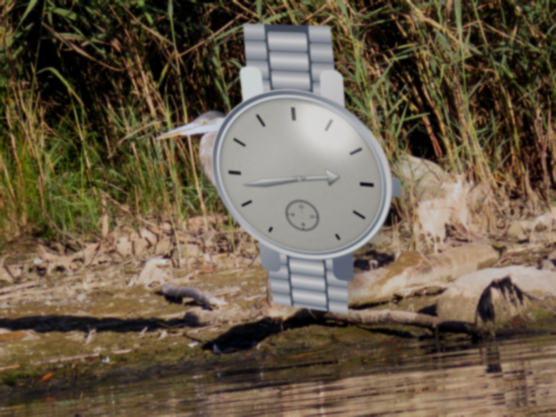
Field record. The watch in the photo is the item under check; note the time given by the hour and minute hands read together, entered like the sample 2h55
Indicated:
2h43
